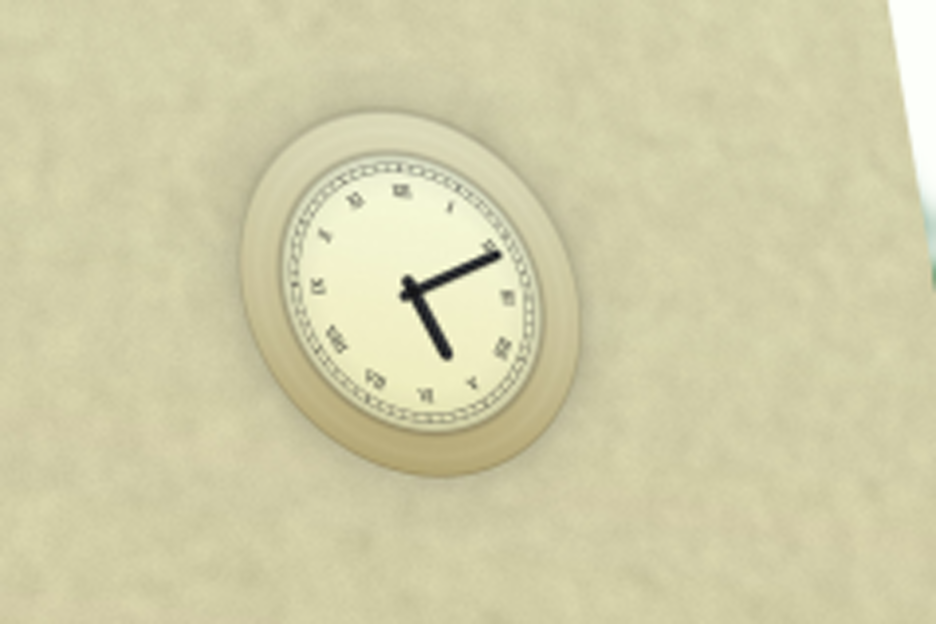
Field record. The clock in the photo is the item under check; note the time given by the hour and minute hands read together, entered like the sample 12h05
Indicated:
5h11
